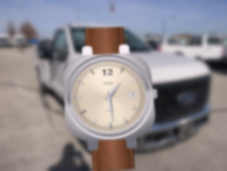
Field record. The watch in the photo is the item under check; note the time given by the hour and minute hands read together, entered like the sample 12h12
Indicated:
1h29
